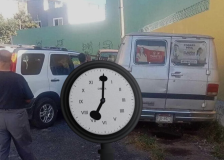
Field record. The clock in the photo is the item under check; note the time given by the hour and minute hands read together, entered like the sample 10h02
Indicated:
7h01
